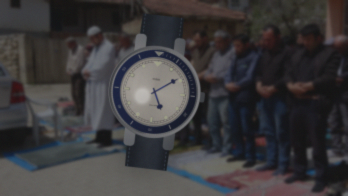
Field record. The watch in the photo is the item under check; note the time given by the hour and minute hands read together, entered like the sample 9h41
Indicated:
5h09
